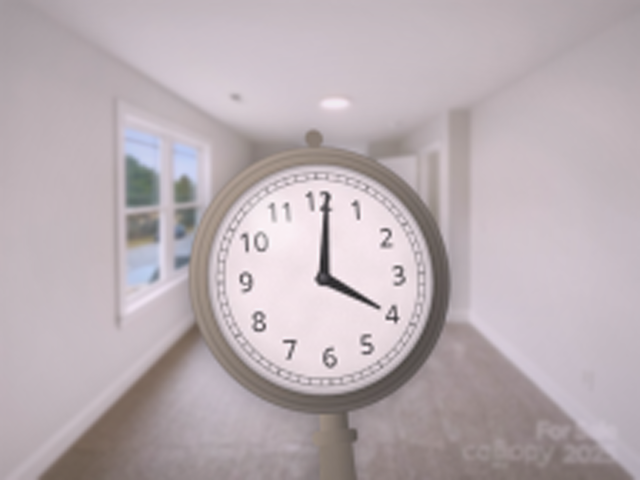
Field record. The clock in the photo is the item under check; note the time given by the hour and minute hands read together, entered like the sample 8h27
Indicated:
4h01
